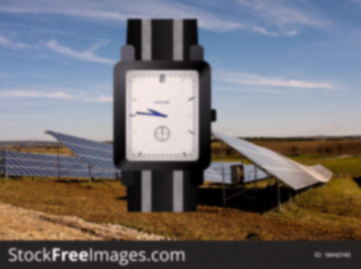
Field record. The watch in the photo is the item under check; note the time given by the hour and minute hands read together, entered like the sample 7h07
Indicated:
9h46
